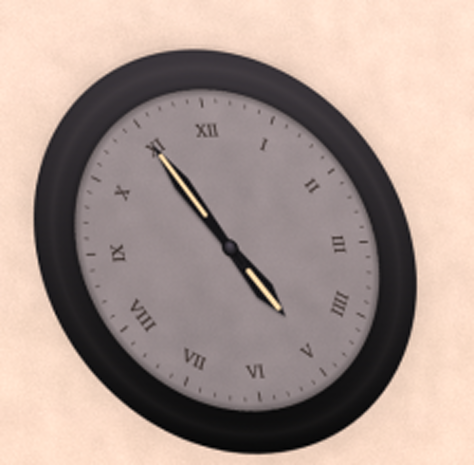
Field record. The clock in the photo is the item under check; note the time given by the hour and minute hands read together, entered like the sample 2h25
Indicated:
4h55
